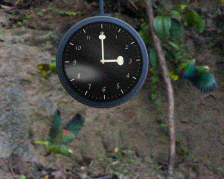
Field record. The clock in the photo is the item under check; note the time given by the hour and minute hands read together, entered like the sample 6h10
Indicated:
3h00
